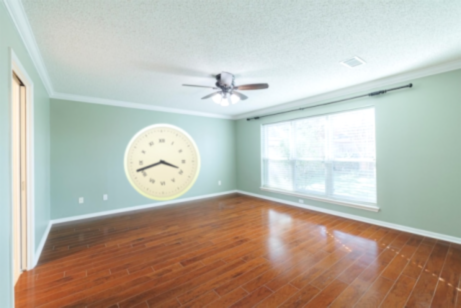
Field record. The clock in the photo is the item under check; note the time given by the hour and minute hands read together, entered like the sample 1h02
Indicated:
3h42
